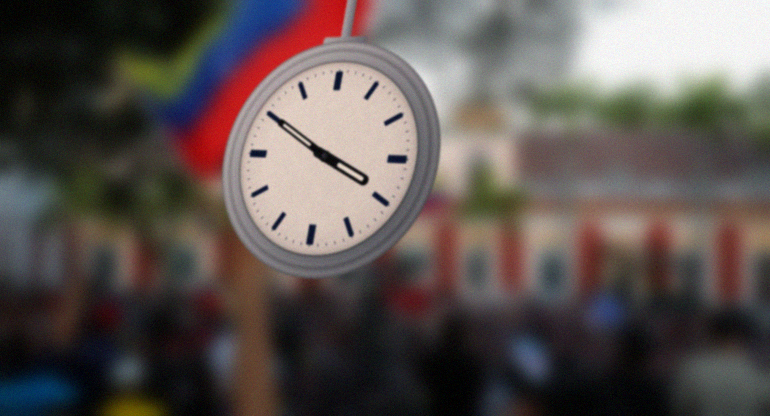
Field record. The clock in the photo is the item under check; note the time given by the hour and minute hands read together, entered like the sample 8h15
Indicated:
3h50
